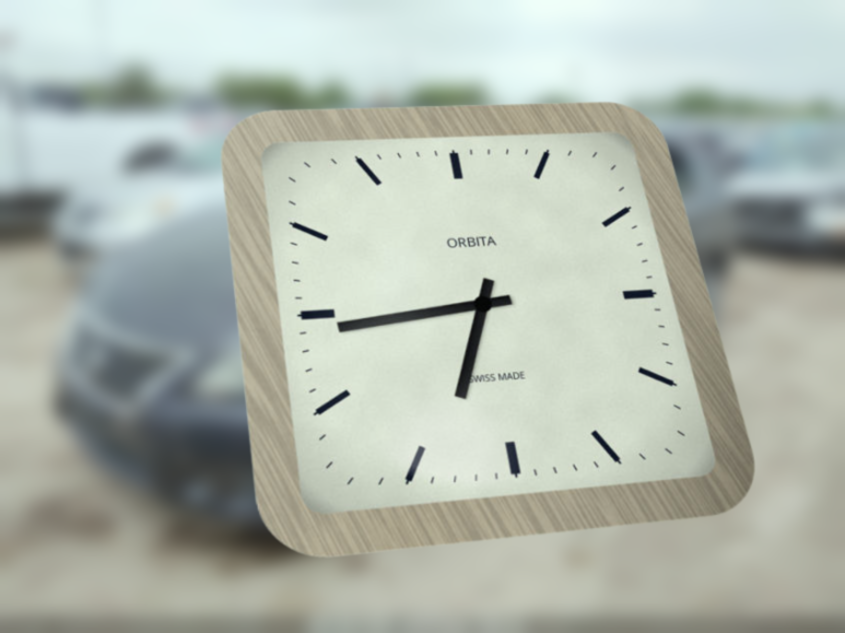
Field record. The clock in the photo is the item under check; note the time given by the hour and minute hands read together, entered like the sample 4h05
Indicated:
6h44
